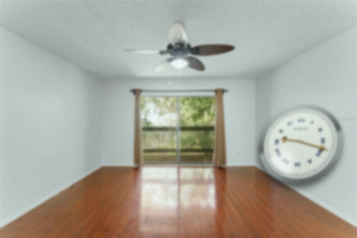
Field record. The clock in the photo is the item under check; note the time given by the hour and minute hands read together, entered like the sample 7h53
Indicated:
9h18
